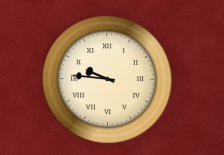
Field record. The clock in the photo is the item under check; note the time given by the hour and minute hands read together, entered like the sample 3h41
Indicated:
9h46
